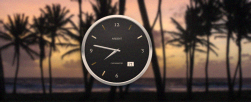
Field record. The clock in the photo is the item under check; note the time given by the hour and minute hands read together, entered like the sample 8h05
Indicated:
7h47
